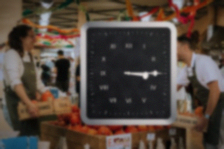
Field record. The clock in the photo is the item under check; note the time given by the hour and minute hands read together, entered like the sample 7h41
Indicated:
3h15
